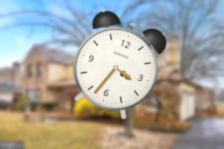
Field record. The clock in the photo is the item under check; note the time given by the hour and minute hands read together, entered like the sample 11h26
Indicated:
3h33
